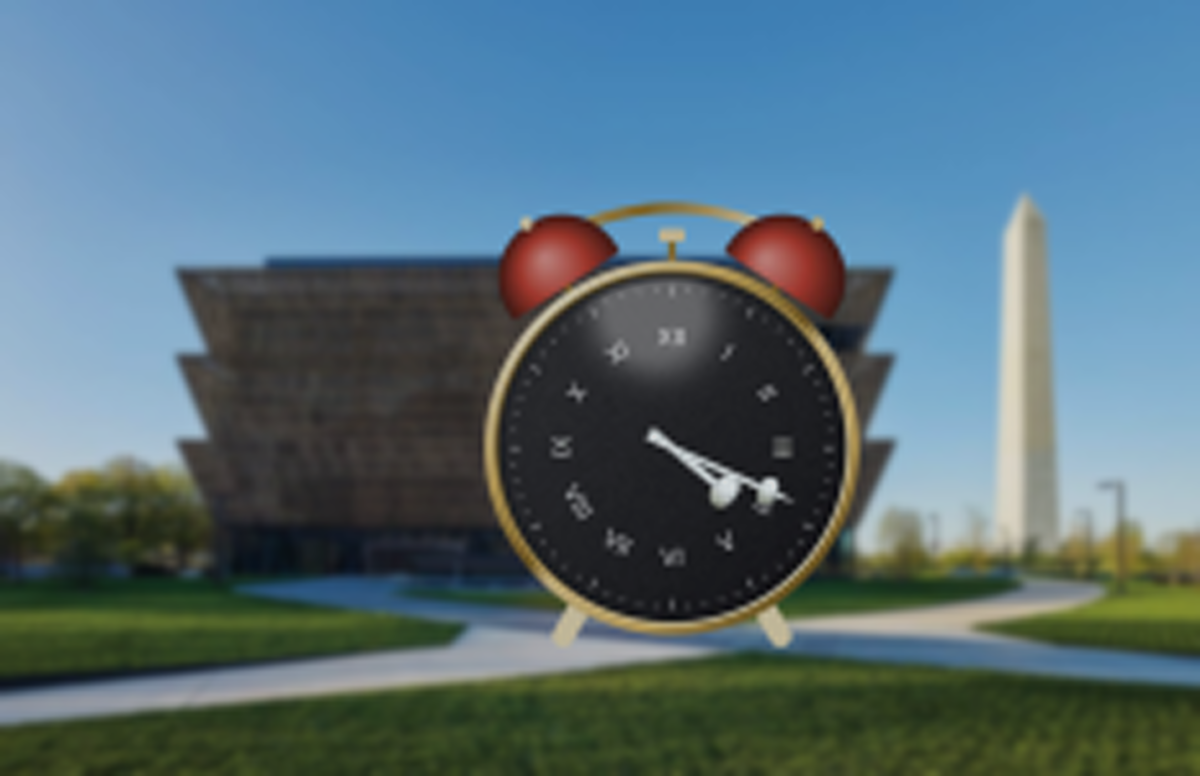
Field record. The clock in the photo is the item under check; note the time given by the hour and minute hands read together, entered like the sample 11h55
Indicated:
4h19
